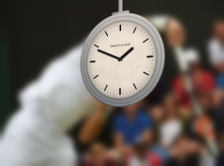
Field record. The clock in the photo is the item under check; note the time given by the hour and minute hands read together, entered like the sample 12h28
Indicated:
1h49
